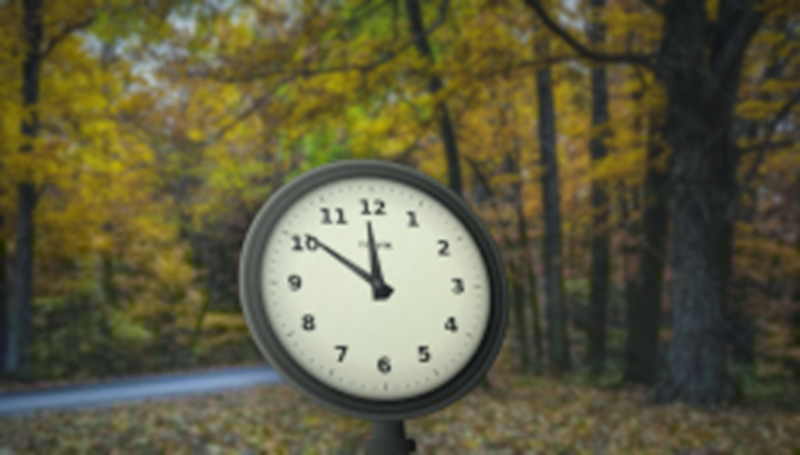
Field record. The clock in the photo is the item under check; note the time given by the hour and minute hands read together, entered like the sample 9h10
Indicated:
11h51
